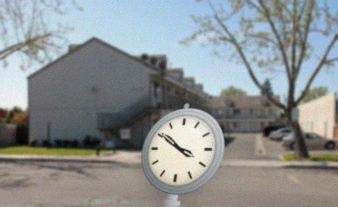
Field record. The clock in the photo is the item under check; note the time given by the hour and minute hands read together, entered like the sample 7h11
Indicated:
3h51
